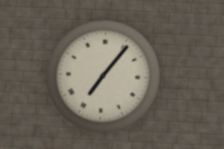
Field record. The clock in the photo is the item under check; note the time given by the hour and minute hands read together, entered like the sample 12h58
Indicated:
7h06
